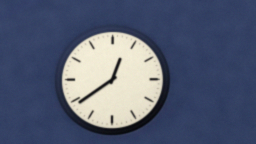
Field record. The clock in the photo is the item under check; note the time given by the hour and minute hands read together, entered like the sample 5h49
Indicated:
12h39
